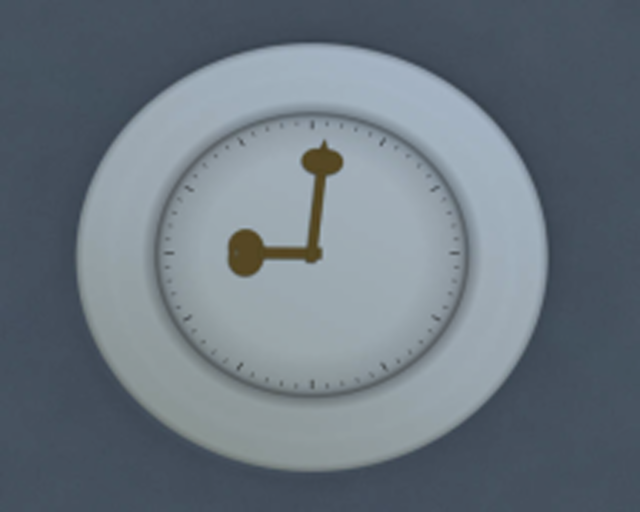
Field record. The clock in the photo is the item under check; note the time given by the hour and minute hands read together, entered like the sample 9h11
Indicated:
9h01
